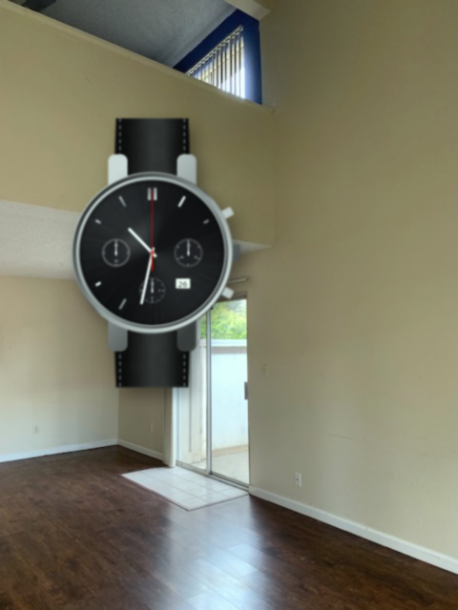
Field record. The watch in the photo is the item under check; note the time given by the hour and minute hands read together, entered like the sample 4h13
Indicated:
10h32
